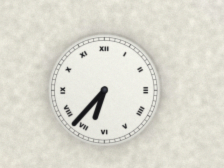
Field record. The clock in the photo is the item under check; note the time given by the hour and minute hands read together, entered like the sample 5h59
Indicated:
6h37
